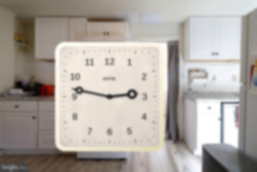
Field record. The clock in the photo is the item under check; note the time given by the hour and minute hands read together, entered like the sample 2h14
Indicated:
2h47
